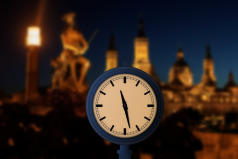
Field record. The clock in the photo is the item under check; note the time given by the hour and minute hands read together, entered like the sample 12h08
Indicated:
11h28
